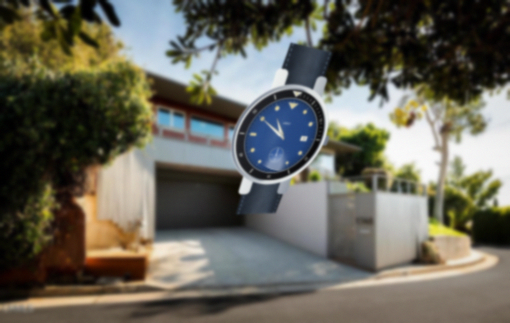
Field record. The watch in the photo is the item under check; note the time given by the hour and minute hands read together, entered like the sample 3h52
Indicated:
10h50
